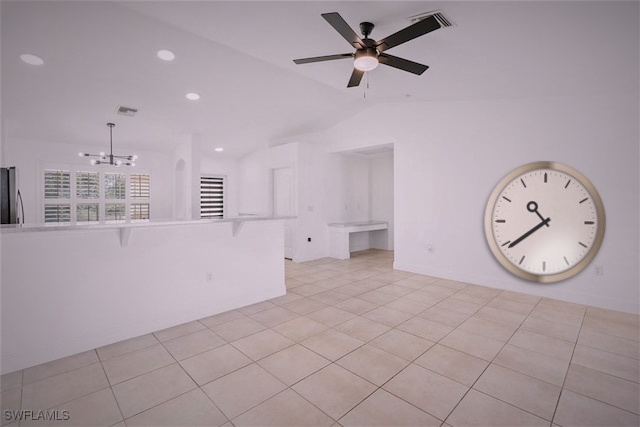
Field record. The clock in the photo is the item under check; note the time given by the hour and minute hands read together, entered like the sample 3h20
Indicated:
10h39
